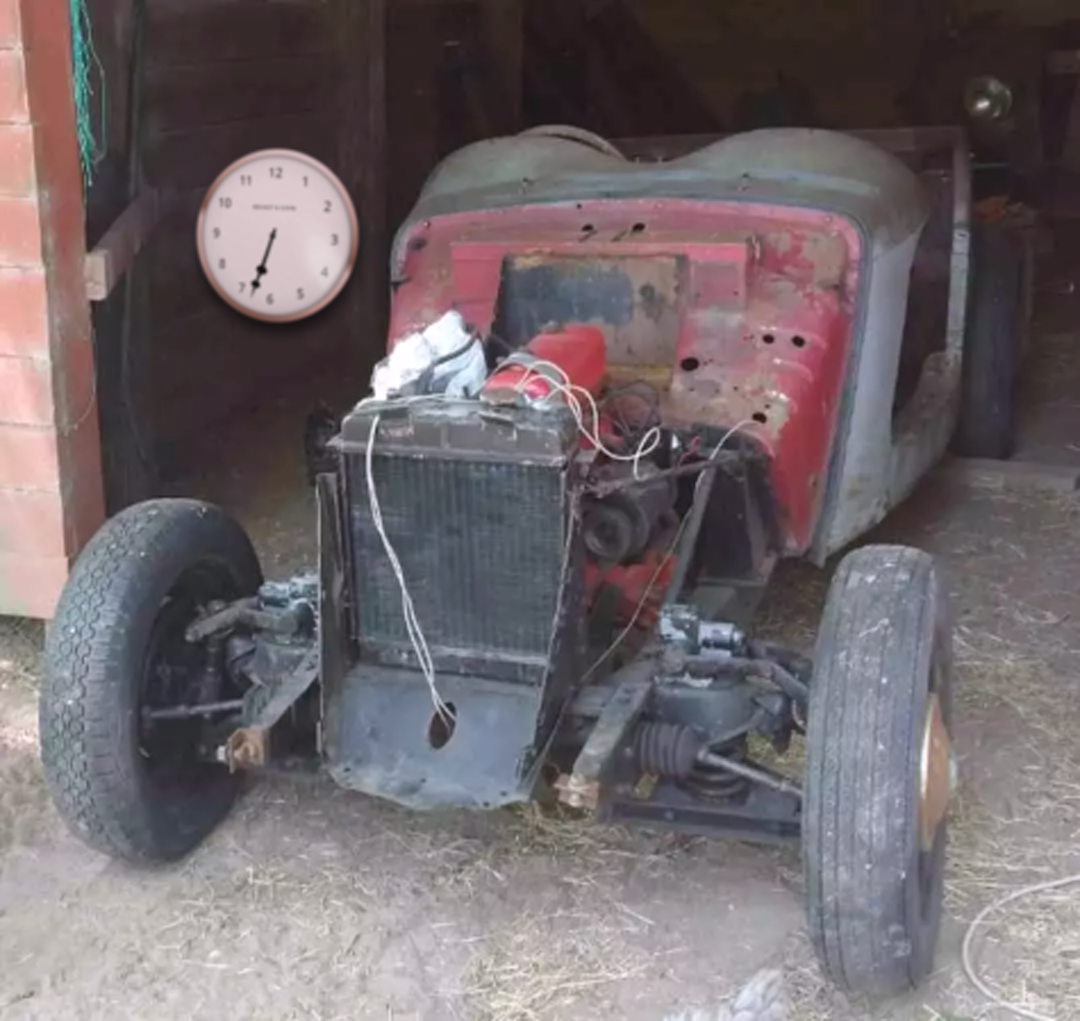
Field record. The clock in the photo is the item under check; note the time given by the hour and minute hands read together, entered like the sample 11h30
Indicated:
6h33
